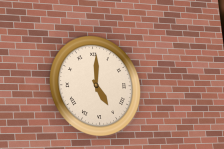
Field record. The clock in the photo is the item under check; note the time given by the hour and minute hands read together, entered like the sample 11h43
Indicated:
5h01
